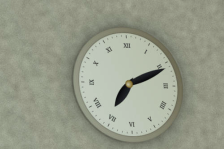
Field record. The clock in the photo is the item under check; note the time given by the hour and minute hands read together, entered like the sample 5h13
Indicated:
7h11
